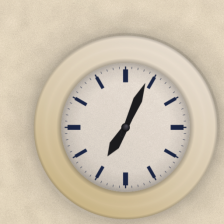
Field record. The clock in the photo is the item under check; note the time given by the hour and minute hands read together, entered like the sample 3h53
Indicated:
7h04
